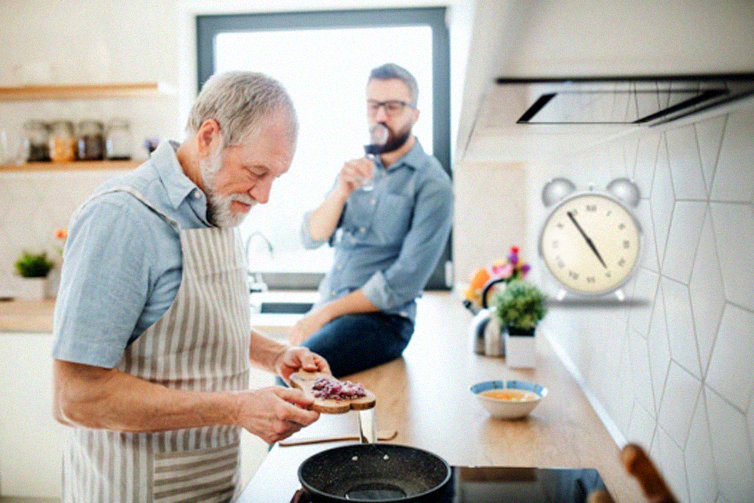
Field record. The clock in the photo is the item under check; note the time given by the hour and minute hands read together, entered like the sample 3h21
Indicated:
4h54
